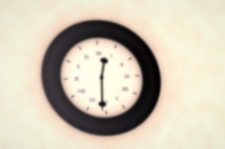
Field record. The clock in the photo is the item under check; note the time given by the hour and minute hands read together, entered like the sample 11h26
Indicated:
12h31
